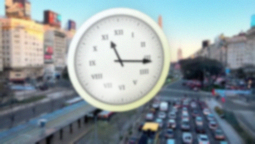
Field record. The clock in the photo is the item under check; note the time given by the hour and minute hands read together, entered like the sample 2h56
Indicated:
11h16
